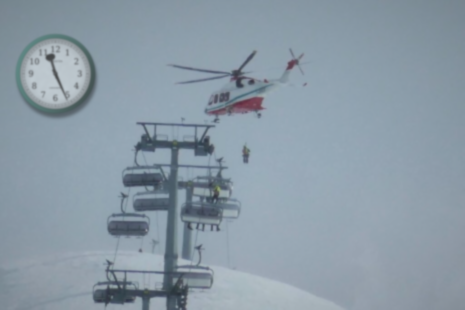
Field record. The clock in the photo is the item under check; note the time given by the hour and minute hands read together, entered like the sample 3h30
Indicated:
11h26
